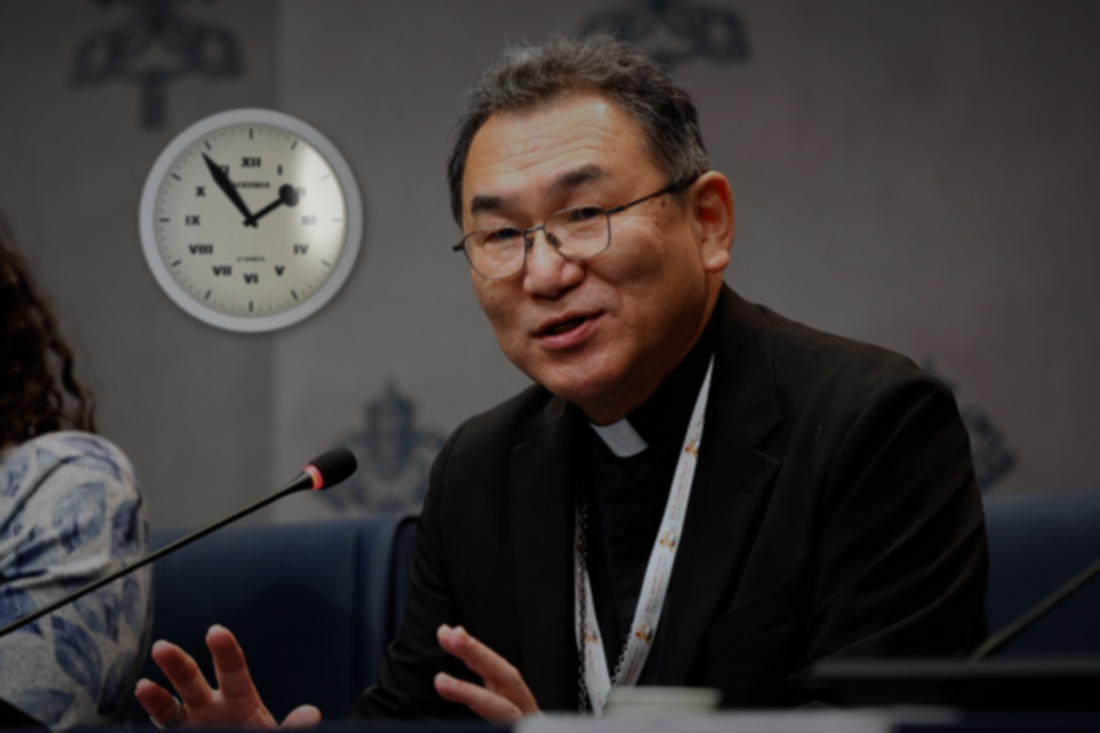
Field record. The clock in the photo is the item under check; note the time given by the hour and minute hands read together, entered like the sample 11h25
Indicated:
1h54
